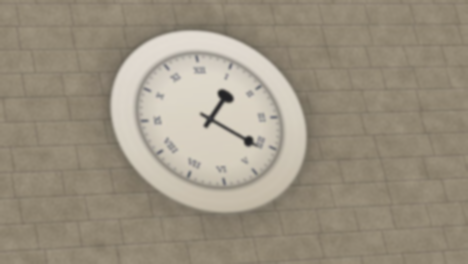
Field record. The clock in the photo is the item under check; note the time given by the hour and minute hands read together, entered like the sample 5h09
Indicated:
1h21
